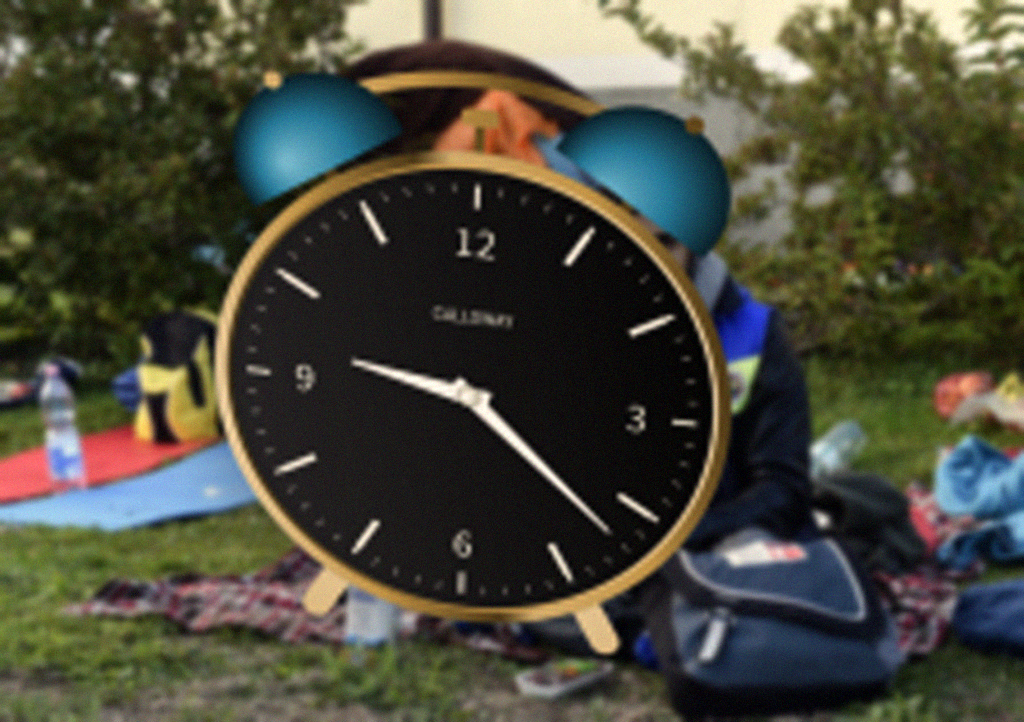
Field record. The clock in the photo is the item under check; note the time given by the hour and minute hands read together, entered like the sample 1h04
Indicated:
9h22
